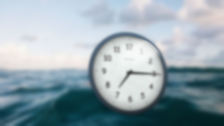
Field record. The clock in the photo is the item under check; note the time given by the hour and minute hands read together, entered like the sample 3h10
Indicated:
7h15
